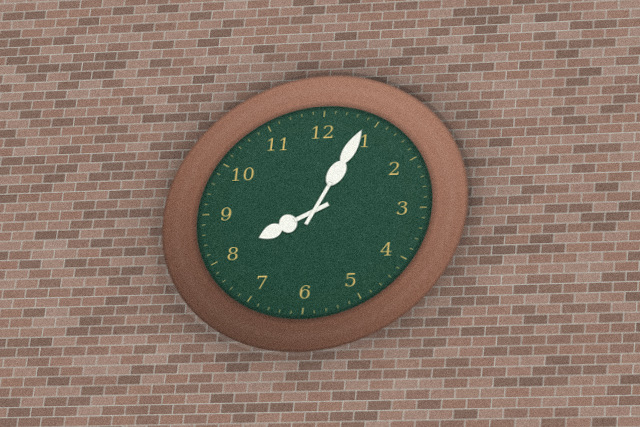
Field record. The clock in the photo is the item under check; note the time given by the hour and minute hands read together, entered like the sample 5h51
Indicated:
8h04
